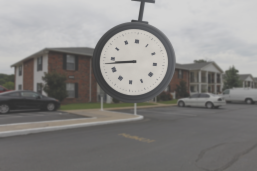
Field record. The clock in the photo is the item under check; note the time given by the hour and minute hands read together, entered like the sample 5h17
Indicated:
8h43
